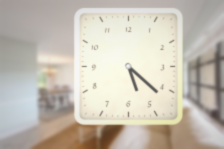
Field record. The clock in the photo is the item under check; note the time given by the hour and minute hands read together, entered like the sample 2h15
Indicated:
5h22
